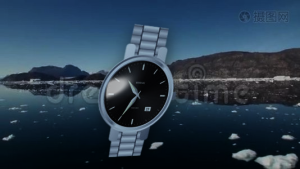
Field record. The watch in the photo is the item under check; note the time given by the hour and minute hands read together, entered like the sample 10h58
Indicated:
10h35
